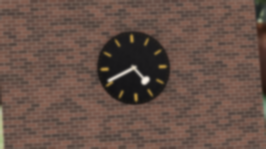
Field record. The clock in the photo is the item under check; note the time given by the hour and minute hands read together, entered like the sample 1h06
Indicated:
4h41
